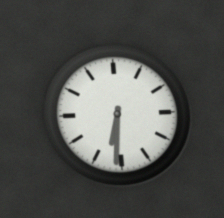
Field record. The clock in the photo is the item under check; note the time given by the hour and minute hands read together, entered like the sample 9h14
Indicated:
6h31
